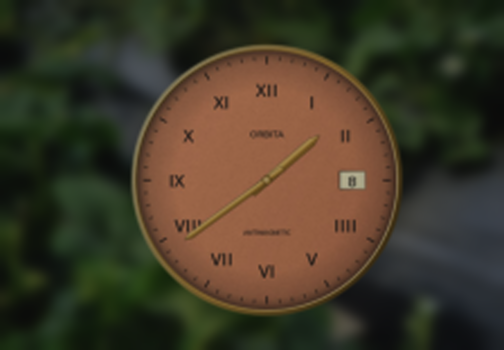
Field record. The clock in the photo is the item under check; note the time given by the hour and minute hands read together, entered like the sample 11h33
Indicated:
1h39
